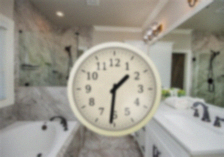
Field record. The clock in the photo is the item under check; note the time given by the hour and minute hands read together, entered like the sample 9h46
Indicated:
1h31
